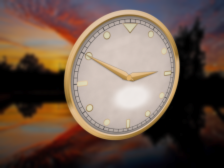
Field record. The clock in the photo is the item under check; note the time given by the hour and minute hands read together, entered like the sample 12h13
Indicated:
2h50
